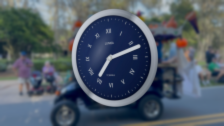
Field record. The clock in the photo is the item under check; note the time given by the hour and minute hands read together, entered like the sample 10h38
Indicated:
7h12
